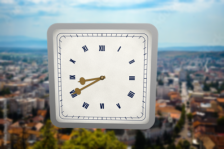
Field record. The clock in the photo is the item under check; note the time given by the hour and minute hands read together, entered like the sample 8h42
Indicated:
8h40
